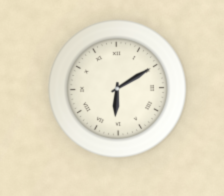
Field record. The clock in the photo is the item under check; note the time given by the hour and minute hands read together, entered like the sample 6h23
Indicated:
6h10
